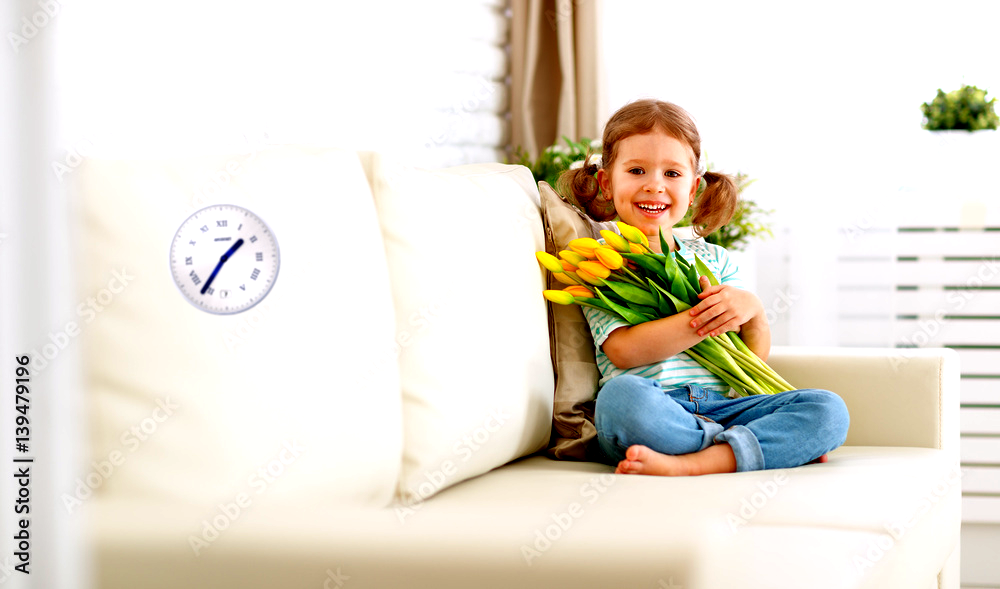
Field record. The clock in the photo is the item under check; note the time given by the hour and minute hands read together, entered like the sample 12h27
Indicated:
1h36
